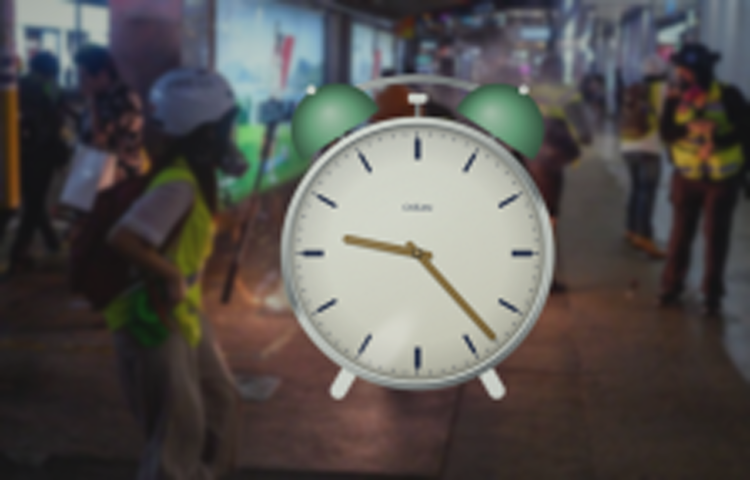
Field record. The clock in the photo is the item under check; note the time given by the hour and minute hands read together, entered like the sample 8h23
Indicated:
9h23
